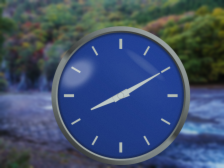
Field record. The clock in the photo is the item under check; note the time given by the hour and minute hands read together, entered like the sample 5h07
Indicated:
8h10
